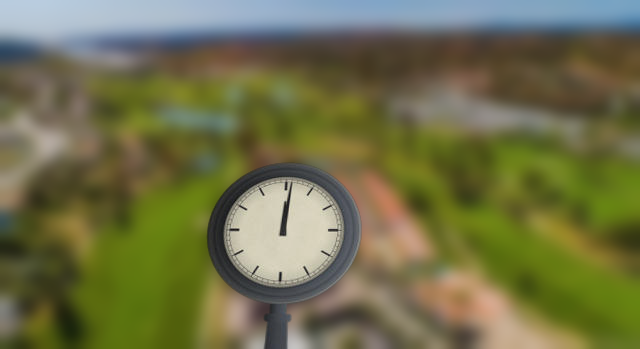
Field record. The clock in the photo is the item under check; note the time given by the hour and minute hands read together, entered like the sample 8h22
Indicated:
12h01
